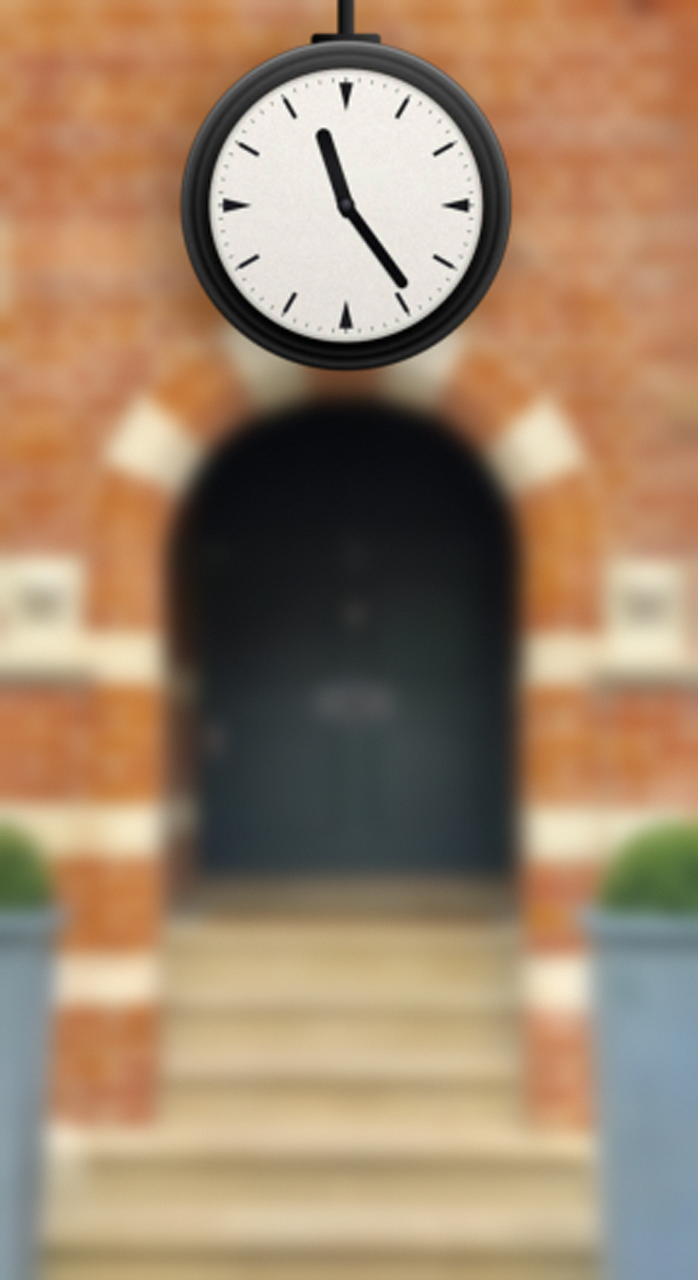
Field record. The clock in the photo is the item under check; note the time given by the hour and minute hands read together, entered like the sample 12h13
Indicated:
11h24
